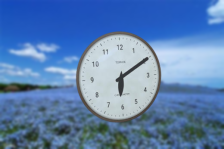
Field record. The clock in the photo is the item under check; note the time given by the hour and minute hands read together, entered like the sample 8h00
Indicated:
6h10
